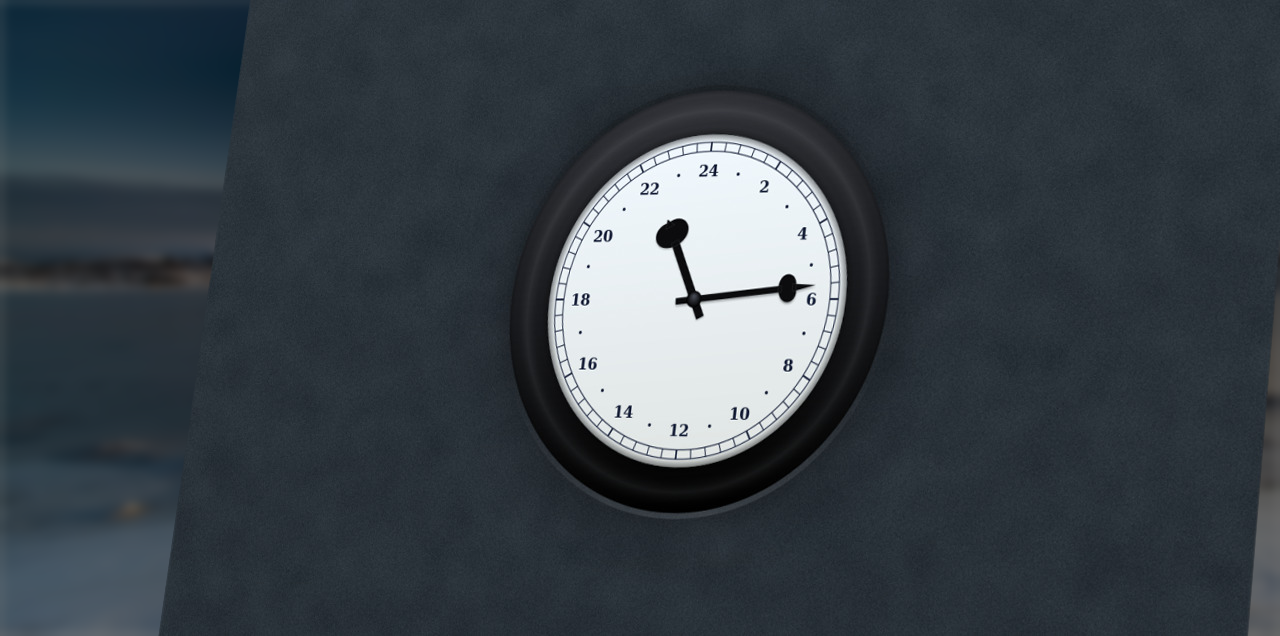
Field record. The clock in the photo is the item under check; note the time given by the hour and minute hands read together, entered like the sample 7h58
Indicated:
22h14
